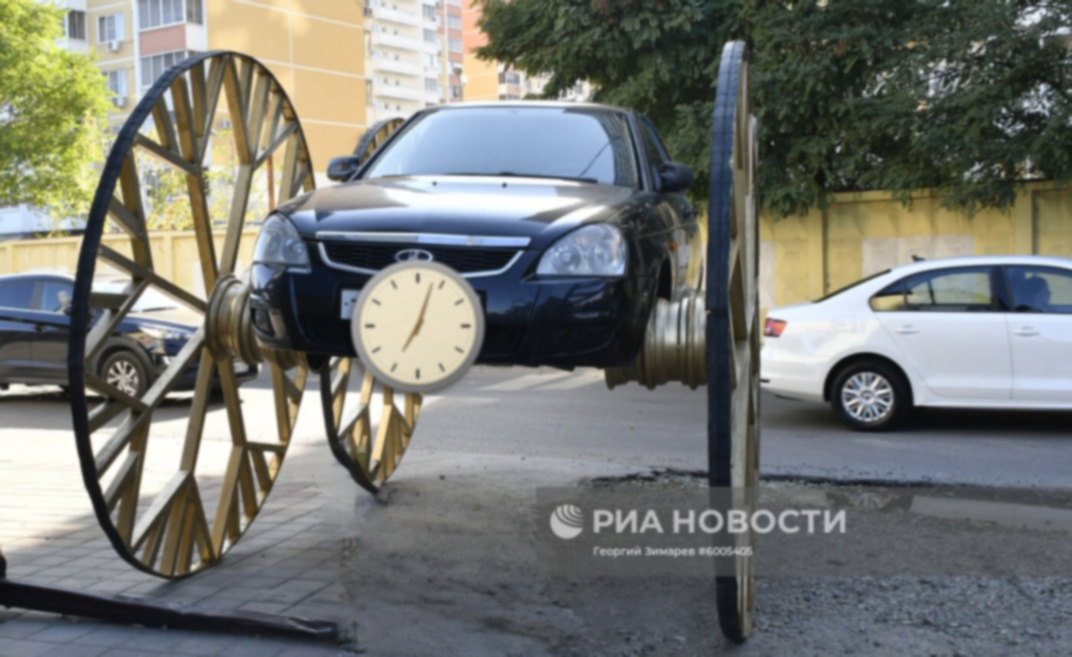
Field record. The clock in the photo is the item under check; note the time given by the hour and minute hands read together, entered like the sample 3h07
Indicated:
7h03
